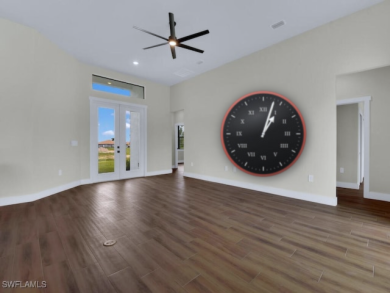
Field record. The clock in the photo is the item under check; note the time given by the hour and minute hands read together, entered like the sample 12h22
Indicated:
1h03
